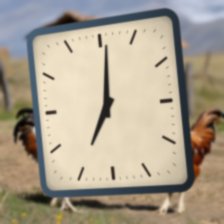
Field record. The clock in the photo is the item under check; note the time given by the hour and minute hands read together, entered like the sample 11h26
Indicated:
7h01
